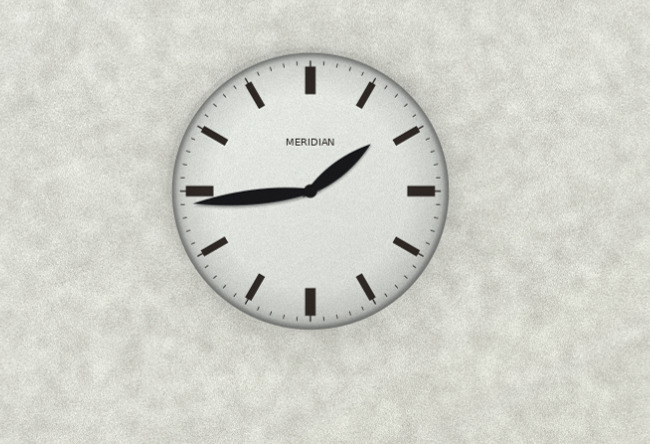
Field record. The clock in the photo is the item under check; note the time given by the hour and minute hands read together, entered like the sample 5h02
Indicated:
1h44
